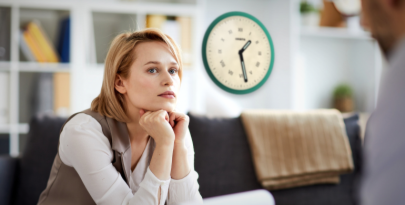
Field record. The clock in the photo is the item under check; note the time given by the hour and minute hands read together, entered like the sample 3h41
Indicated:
1h28
